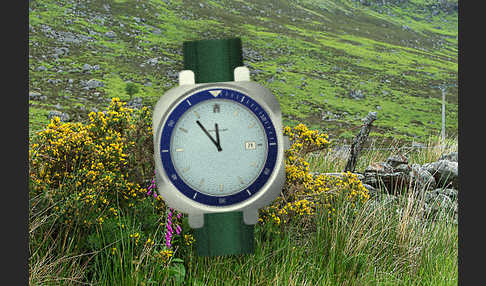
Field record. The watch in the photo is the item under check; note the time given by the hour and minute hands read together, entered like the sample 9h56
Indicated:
11h54
